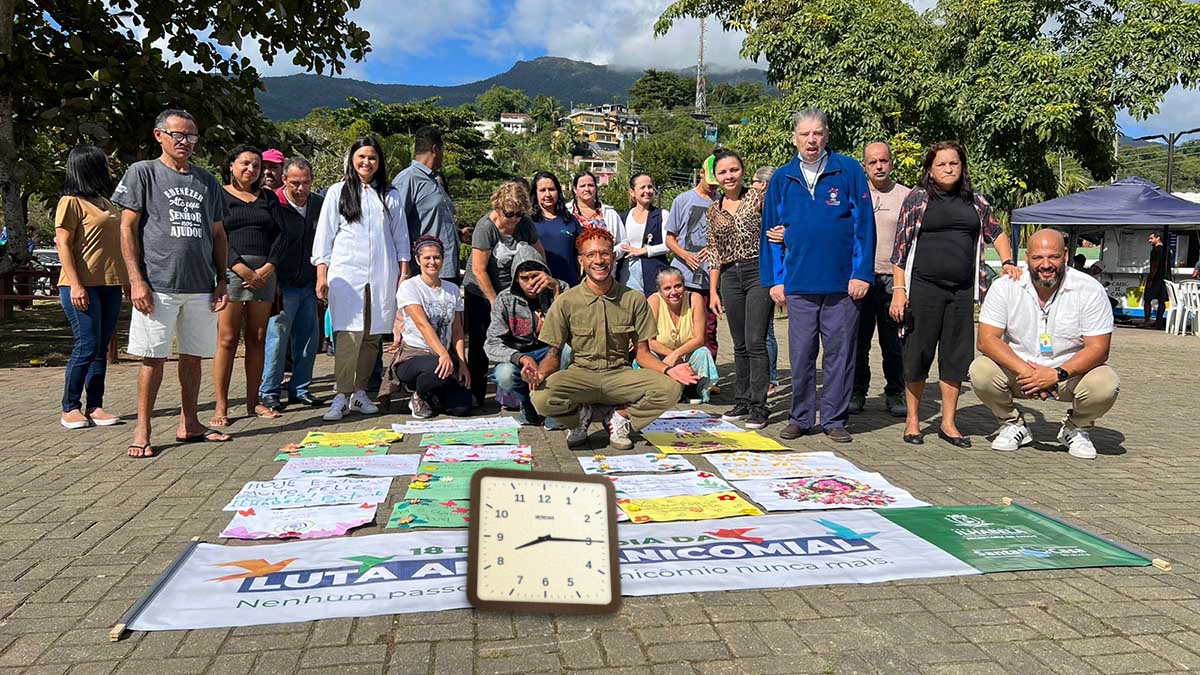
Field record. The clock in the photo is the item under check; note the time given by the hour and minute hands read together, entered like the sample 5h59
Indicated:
8h15
